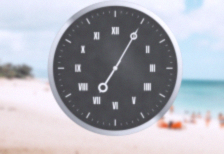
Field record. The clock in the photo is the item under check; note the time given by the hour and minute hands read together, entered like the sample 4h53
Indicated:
7h05
